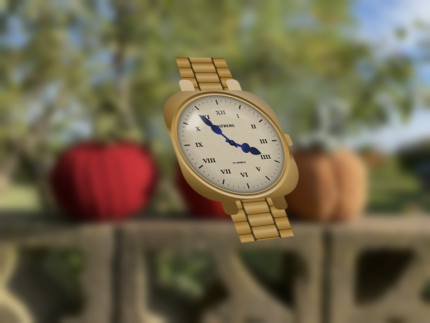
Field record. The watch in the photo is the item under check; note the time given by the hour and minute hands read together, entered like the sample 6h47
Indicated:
3h54
